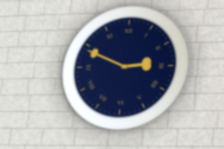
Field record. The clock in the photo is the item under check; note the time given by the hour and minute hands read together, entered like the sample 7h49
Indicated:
2h49
